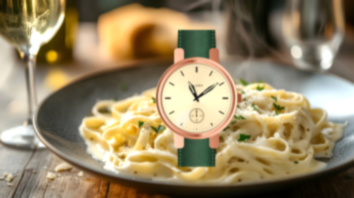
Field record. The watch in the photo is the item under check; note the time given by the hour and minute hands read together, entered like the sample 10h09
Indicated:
11h09
